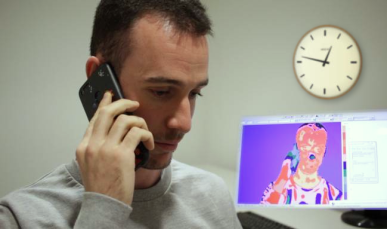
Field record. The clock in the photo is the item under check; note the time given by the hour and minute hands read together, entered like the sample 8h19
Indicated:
12h47
